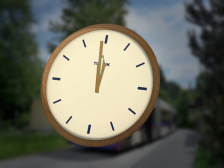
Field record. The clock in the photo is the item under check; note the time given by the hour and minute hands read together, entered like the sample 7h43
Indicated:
11h59
